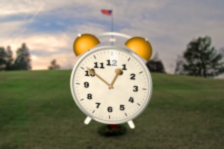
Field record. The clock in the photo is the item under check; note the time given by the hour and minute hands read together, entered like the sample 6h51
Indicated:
12h51
